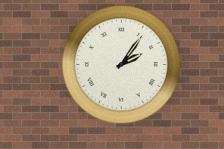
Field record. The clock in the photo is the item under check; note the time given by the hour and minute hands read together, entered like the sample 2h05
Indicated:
2h06
